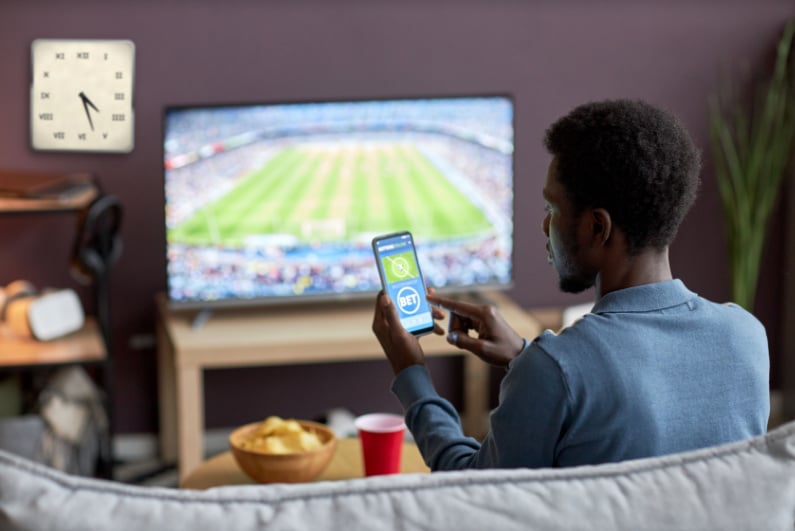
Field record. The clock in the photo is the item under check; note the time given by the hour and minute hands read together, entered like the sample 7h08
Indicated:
4h27
